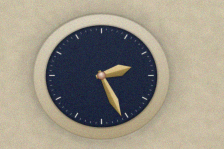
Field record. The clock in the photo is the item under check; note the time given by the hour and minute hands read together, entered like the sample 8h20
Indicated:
2h26
